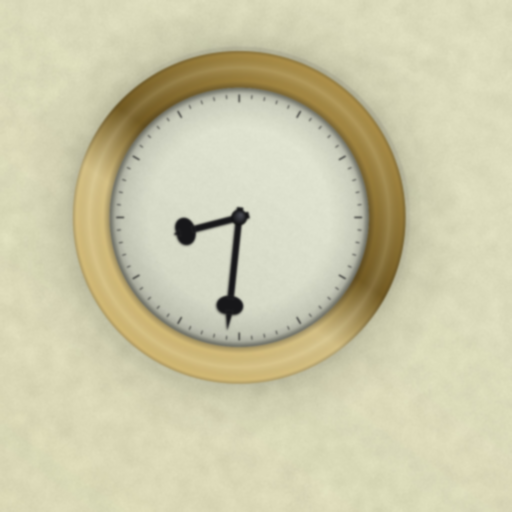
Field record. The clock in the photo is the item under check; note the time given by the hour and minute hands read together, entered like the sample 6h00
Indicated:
8h31
